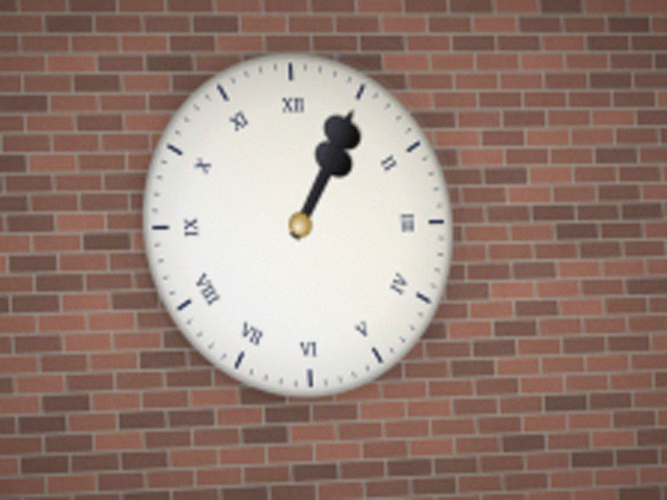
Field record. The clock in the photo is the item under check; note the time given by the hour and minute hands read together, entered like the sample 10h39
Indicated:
1h05
